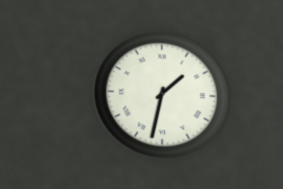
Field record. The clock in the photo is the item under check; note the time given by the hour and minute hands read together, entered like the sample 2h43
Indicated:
1h32
